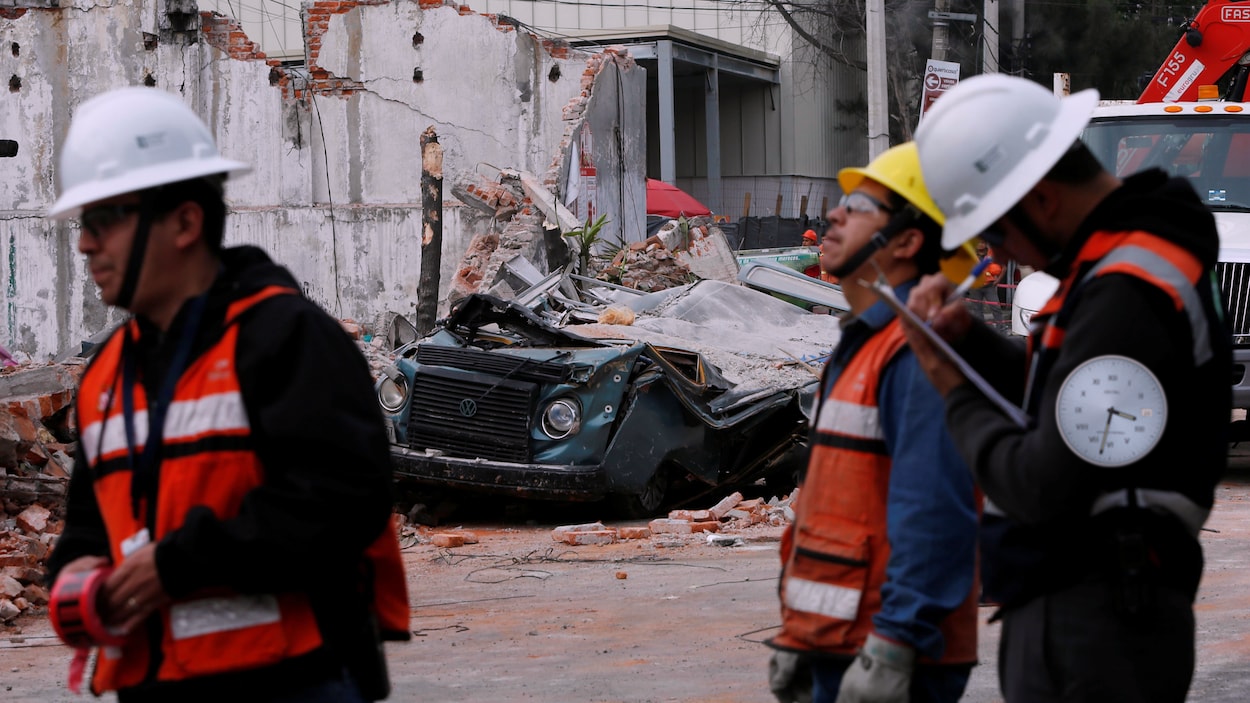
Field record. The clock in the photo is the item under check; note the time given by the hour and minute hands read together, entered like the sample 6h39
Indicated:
3h32
